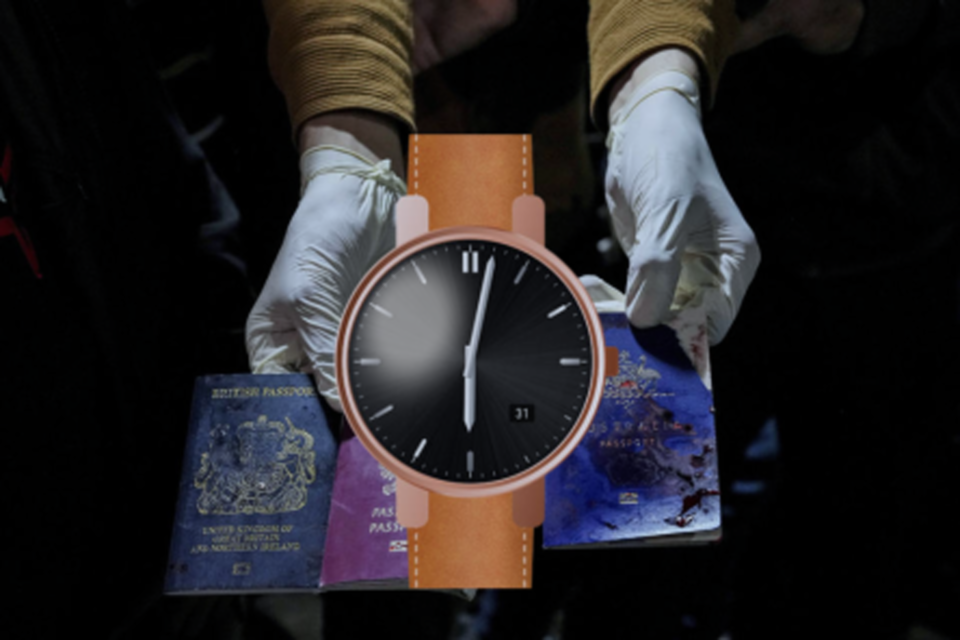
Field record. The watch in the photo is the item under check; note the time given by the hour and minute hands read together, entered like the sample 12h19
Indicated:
6h02
